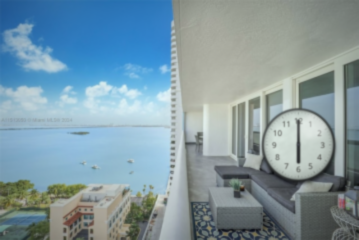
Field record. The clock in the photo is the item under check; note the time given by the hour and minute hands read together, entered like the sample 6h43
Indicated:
6h00
